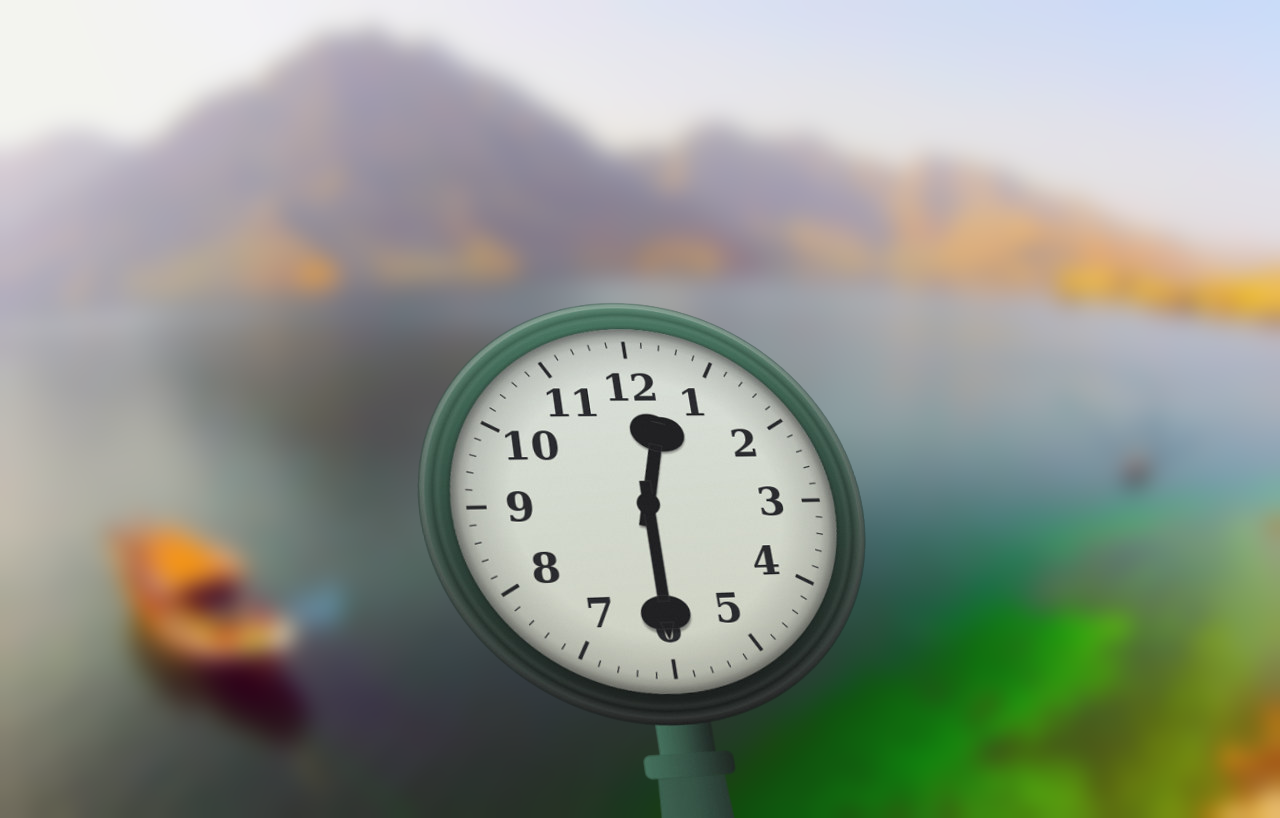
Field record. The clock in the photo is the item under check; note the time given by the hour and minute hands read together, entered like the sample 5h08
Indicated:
12h30
